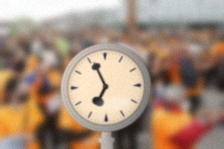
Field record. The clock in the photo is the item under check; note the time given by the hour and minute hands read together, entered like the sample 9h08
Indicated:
6h56
